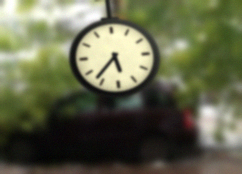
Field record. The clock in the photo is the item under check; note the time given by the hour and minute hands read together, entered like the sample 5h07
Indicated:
5h37
